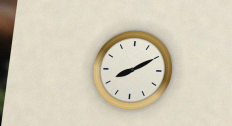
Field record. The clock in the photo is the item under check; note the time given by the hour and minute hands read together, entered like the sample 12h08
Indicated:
8h10
